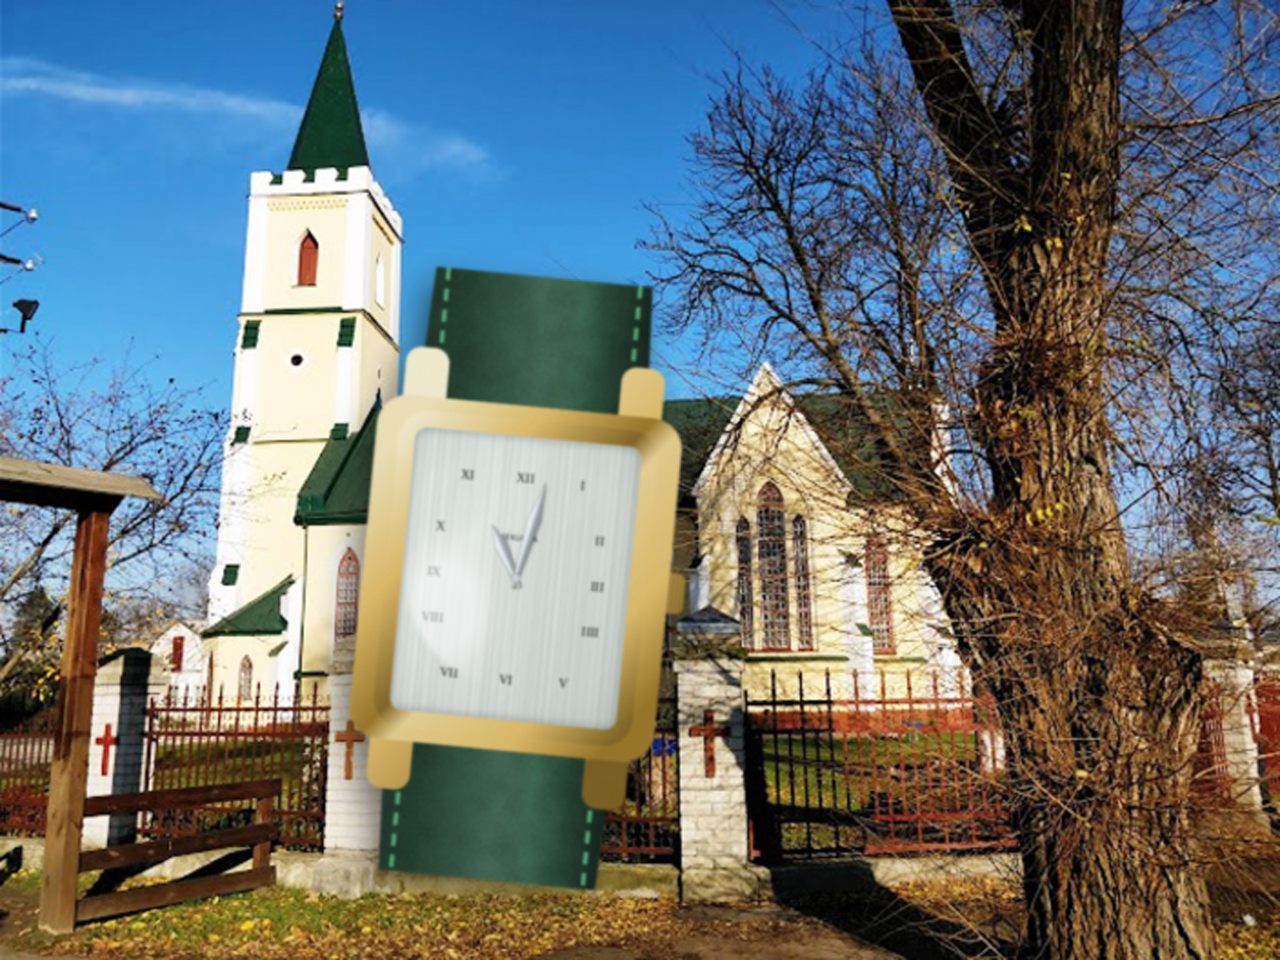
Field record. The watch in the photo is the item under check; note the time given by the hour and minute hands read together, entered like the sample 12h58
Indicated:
11h02
